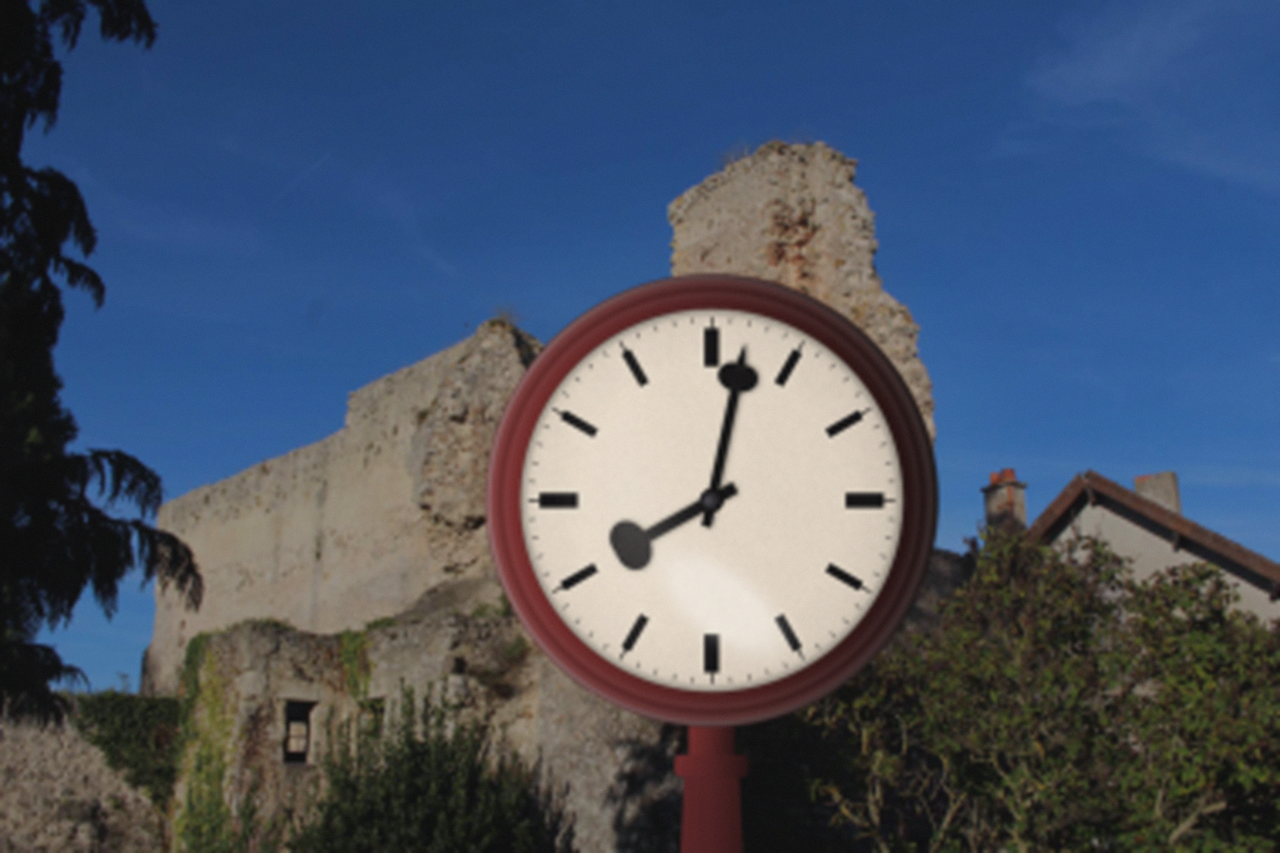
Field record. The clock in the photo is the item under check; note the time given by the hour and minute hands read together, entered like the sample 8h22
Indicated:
8h02
